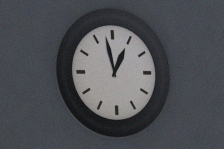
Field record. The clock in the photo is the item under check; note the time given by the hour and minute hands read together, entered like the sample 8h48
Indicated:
12h58
